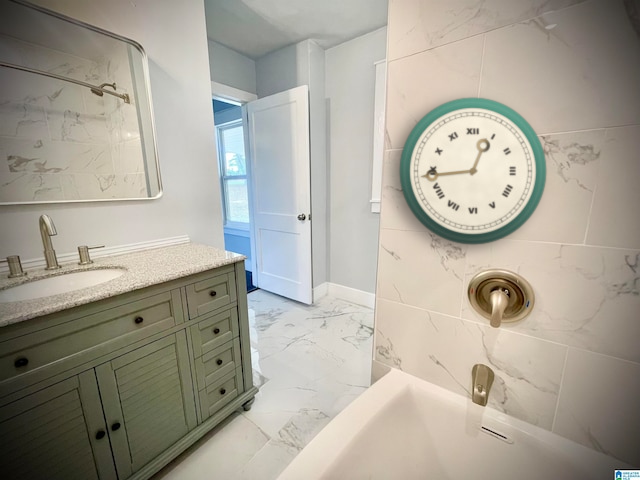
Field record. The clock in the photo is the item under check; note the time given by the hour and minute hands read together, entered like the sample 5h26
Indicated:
12h44
